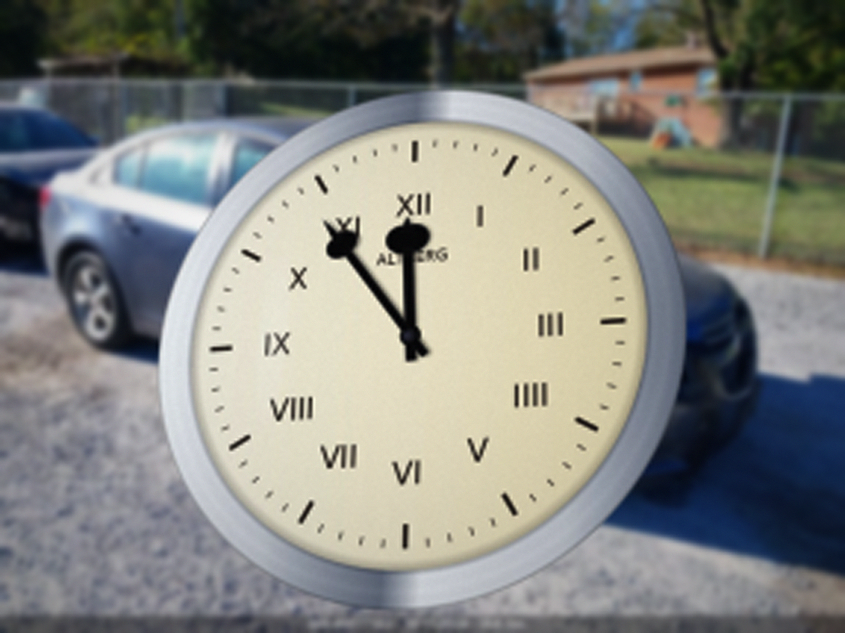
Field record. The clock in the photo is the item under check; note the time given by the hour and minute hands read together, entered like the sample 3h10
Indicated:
11h54
